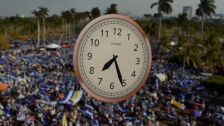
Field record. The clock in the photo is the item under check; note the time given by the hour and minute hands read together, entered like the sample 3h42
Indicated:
7h26
